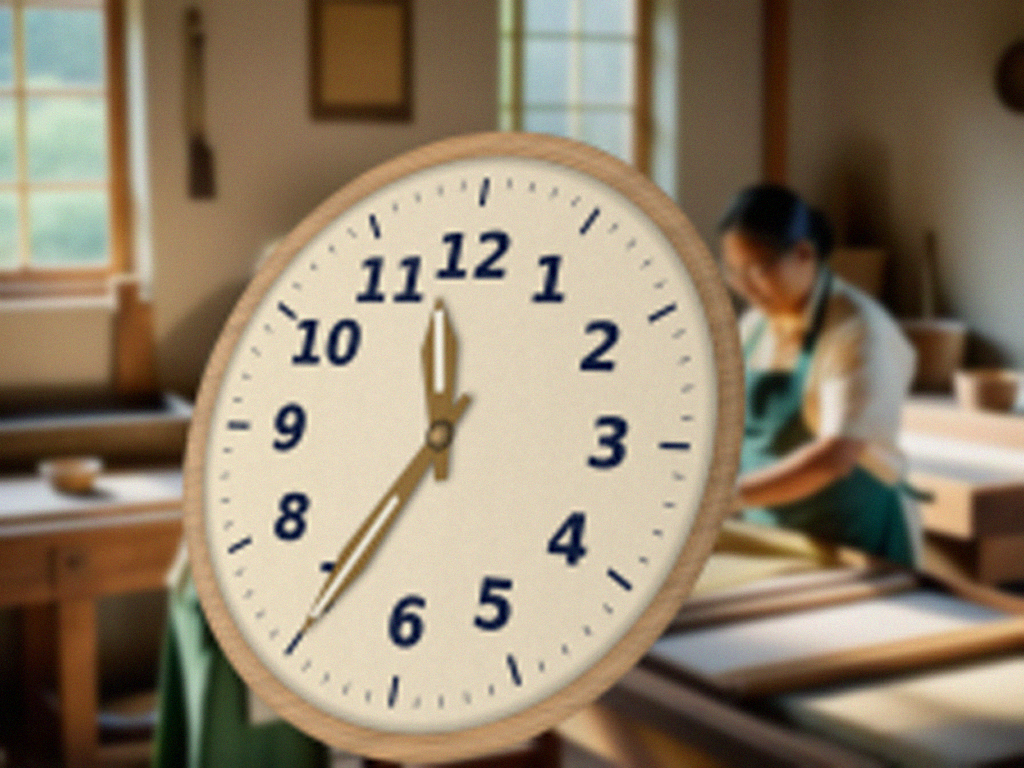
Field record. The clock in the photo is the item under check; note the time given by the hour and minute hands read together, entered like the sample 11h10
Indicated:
11h35
